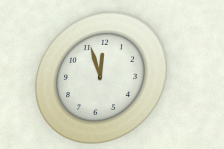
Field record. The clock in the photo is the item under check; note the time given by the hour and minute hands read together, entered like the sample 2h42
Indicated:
11h56
